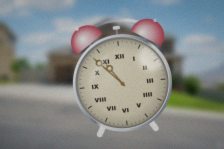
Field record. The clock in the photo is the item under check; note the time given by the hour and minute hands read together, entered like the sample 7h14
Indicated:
10h53
